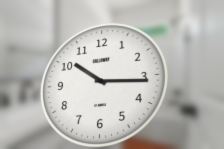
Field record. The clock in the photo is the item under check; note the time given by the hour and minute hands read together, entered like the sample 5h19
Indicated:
10h16
